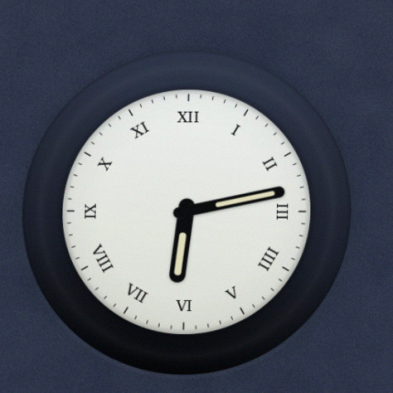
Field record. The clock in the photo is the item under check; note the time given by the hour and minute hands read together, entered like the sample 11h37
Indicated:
6h13
